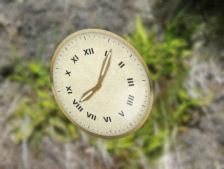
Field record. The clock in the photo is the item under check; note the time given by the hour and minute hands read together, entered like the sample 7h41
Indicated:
8h06
